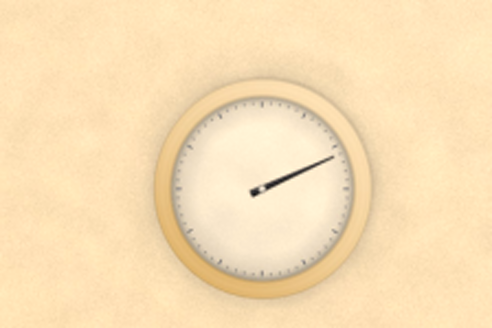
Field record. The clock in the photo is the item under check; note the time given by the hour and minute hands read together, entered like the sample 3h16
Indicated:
2h11
